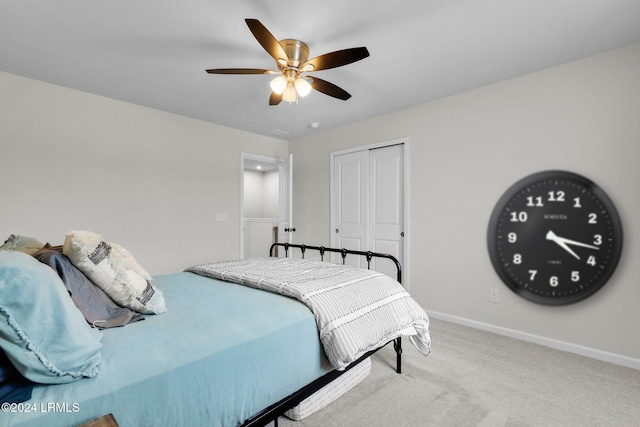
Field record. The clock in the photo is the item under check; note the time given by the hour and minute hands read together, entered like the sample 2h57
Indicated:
4h17
